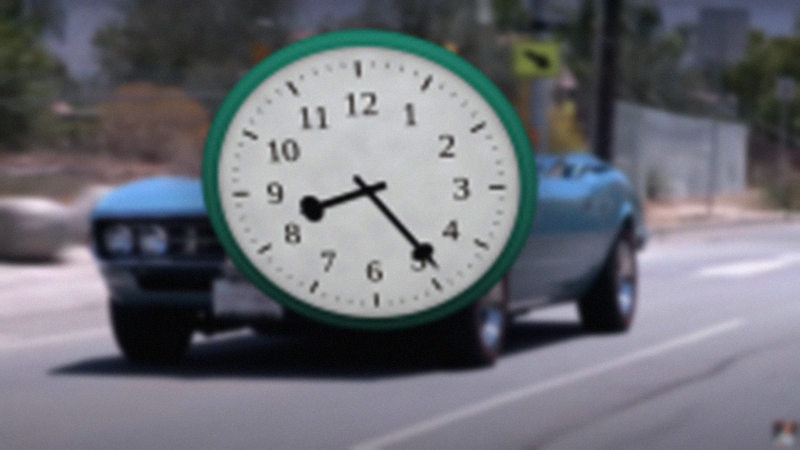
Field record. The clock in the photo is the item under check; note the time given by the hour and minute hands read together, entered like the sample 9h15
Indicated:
8h24
